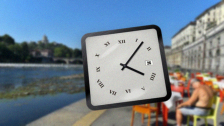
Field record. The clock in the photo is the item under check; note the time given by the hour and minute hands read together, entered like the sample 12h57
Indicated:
4h07
